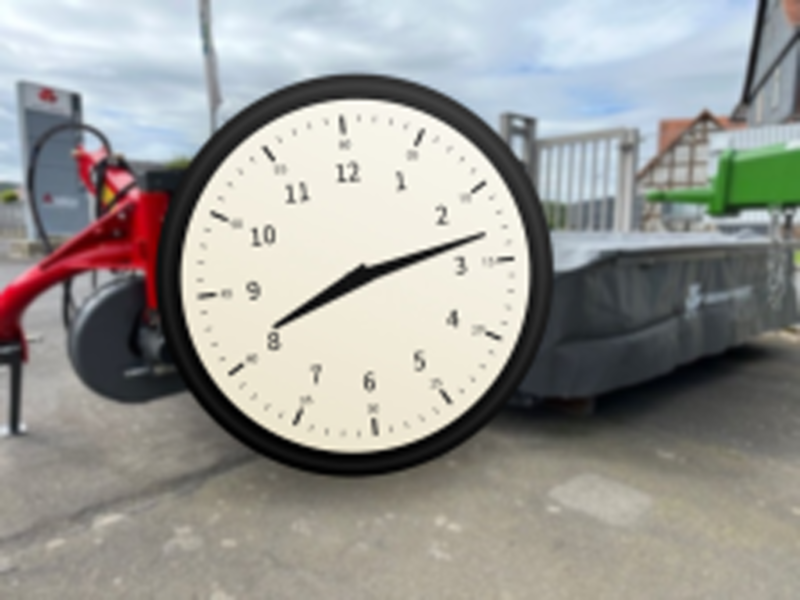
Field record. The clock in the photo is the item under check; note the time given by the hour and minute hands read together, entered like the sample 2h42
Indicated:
8h13
